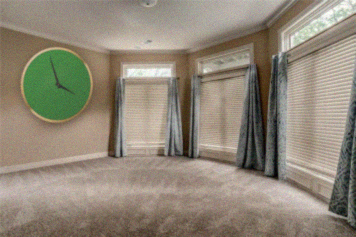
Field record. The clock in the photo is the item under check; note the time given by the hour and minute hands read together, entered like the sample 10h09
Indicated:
3h57
